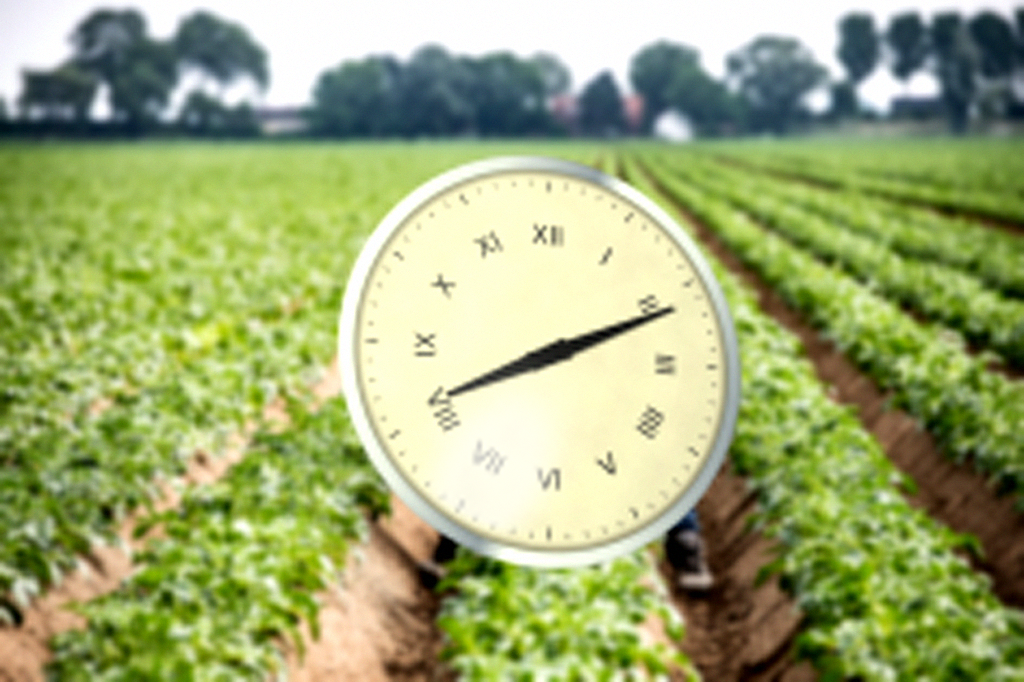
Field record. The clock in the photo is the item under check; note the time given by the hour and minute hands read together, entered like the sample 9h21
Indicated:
8h11
